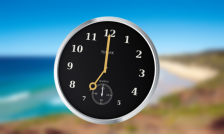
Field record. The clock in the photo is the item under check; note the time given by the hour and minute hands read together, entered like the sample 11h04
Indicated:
7h00
